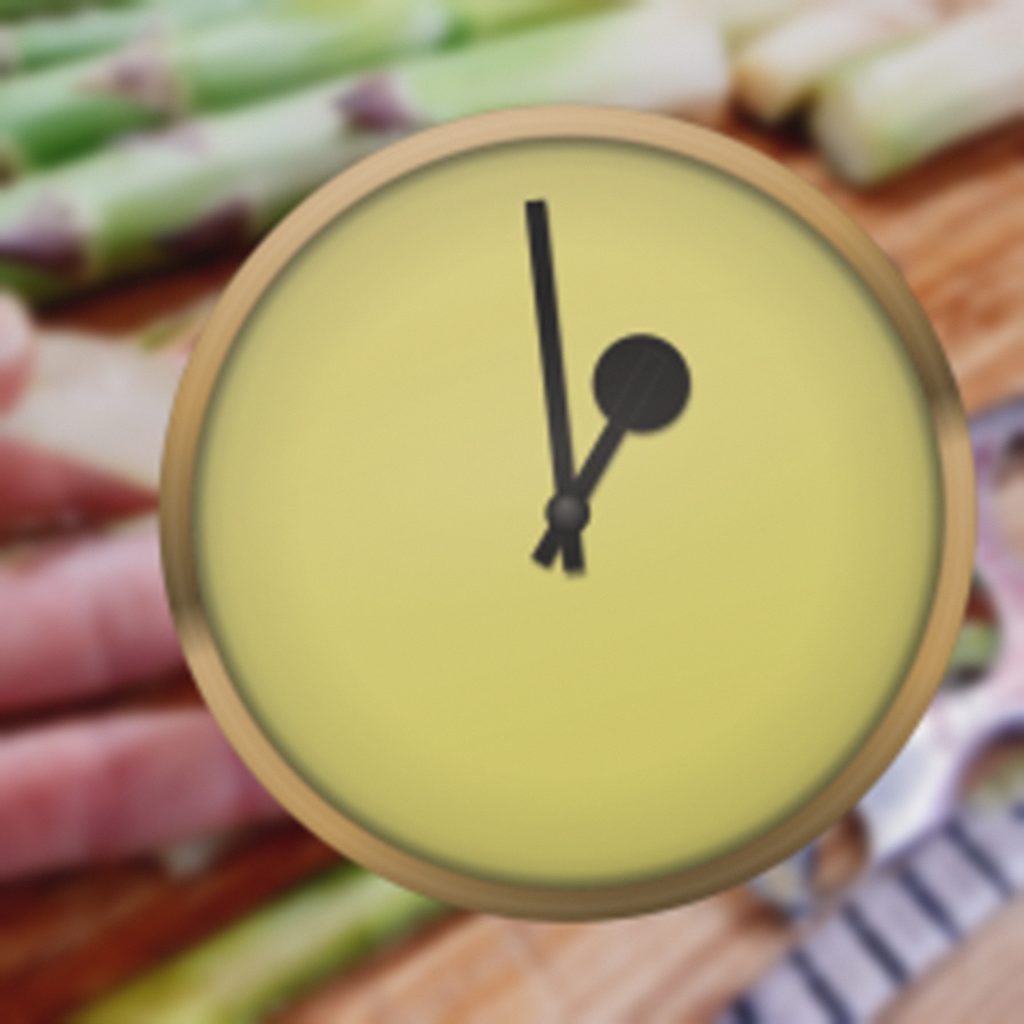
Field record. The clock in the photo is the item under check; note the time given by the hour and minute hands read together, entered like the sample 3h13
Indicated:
12h59
